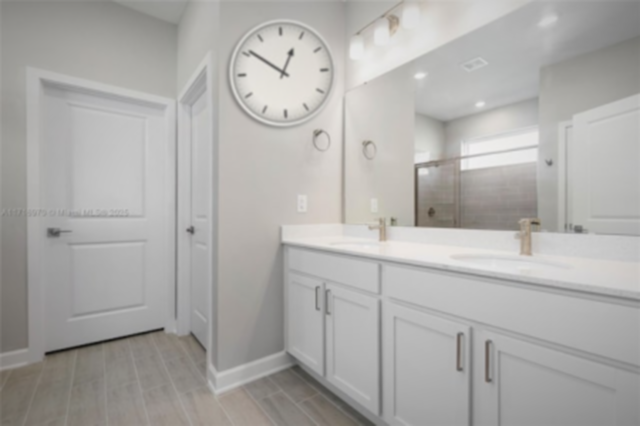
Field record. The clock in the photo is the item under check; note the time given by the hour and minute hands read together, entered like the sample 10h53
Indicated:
12h51
